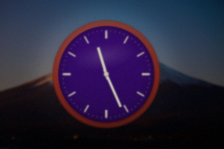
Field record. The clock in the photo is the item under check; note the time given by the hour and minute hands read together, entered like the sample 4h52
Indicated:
11h26
